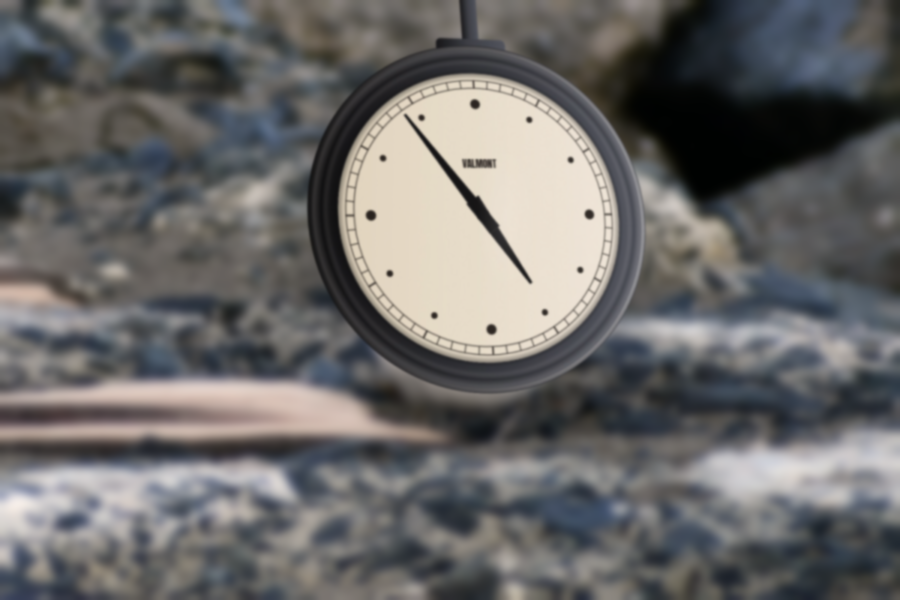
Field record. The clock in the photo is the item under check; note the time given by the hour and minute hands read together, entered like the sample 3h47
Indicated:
4h54
